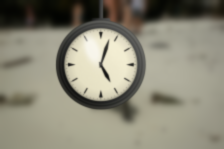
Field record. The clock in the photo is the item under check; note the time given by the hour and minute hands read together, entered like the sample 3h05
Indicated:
5h03
